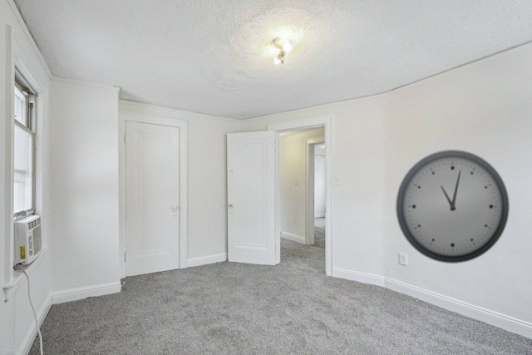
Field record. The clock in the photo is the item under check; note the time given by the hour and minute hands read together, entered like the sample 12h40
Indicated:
11h02
